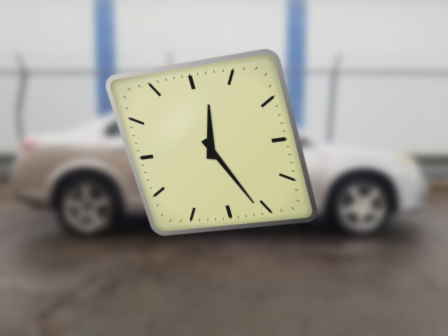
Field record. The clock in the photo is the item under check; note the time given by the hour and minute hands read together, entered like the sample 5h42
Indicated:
12h26
